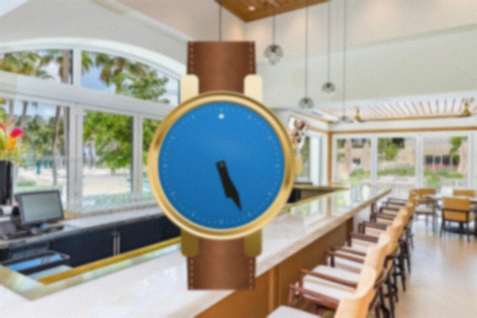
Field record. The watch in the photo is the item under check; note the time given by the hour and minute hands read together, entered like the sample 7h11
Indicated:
5h26
